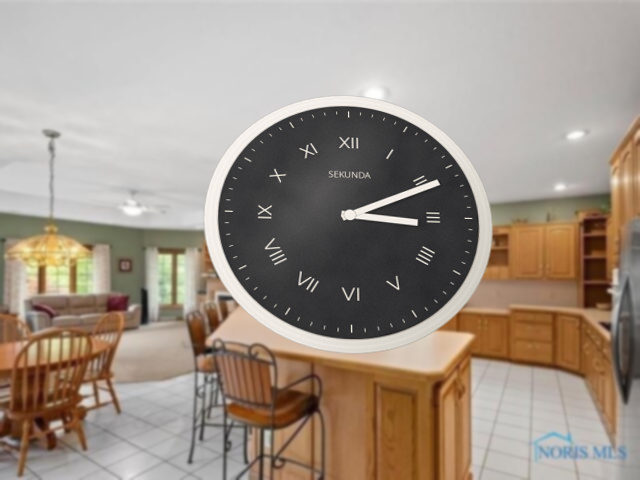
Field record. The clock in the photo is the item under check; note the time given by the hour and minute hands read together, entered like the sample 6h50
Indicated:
3h11
